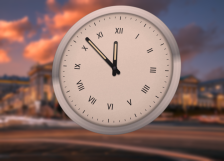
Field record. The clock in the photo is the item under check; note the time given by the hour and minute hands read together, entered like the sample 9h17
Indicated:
11h52
